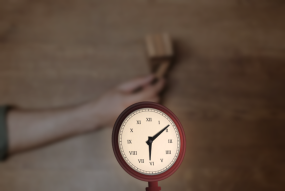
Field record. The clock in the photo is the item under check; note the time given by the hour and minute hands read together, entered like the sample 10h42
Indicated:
6h09
